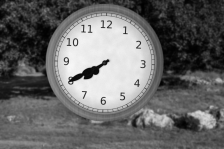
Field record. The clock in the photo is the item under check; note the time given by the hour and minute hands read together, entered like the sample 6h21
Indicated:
7h40
